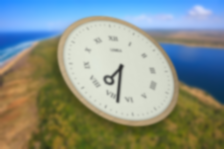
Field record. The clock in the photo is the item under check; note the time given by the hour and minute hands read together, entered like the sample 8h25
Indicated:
7h33
